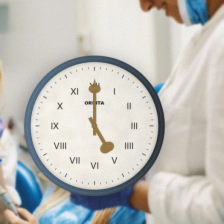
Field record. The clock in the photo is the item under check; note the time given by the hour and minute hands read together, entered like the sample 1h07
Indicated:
5h00
